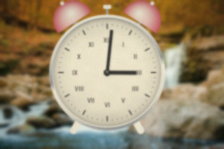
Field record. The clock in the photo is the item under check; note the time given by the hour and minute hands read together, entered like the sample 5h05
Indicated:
3h01
